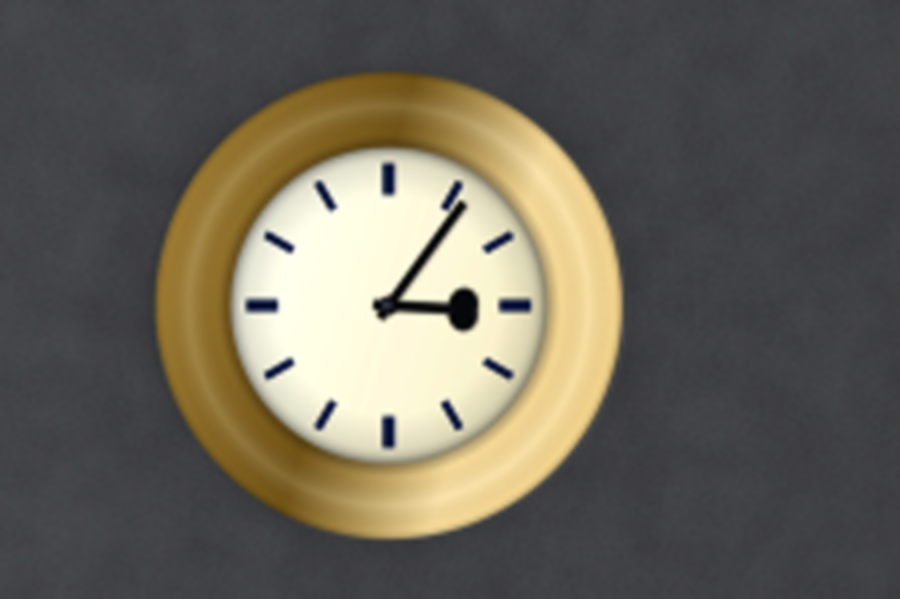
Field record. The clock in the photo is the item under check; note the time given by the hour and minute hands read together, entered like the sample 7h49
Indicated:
3h06
